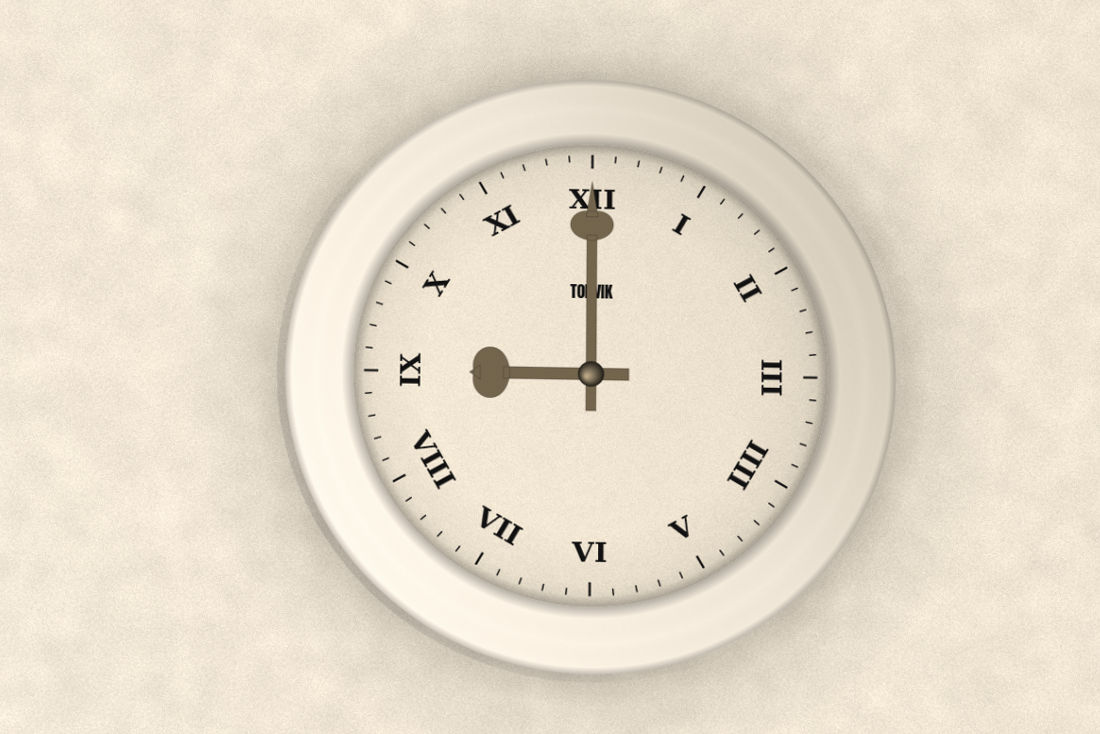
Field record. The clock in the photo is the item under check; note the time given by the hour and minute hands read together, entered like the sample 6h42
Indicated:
9h00
